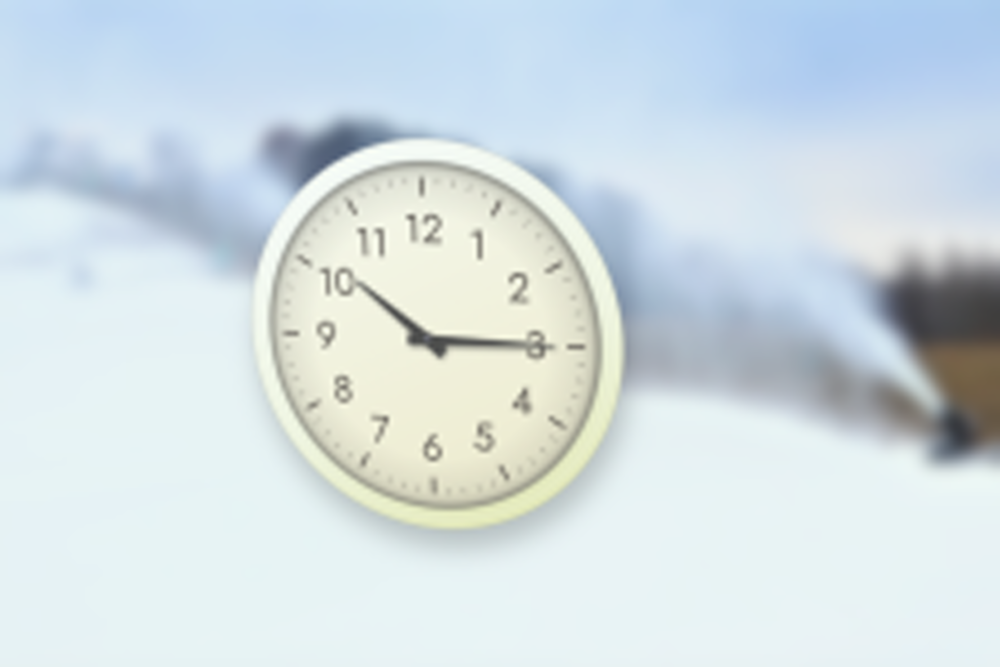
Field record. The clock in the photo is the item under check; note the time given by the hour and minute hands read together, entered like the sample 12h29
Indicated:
10h15
